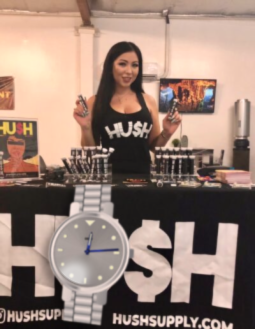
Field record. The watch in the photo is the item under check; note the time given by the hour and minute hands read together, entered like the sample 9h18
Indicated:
12h14
